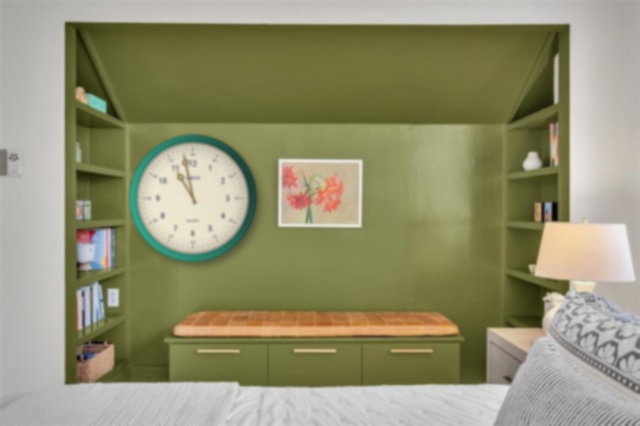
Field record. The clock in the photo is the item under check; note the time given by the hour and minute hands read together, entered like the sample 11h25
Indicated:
10h58
